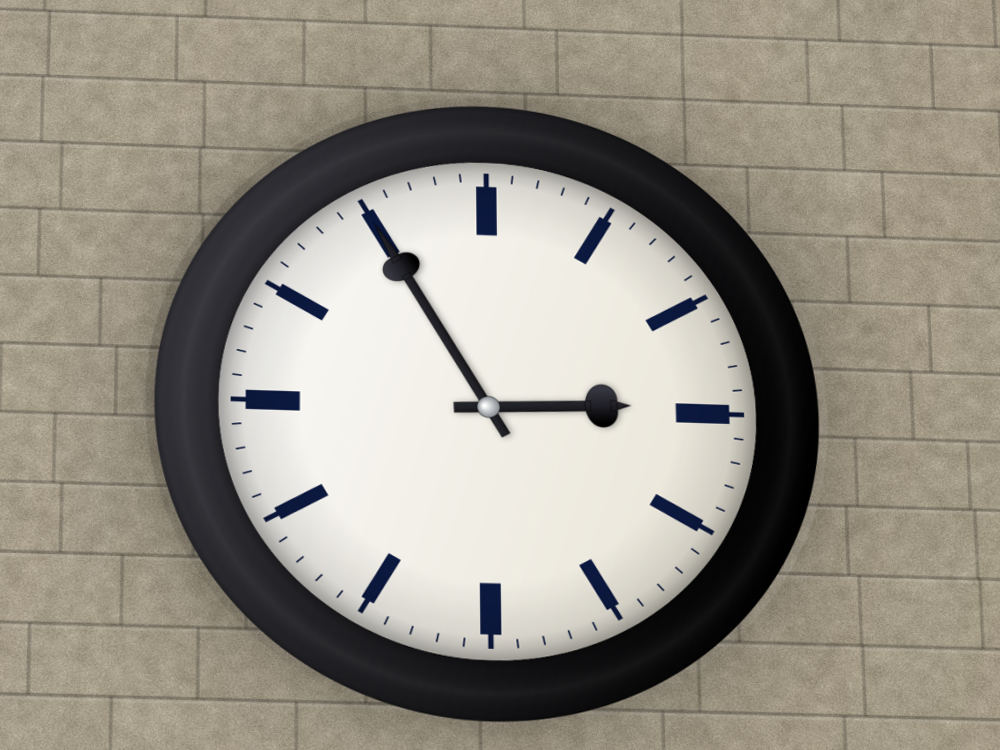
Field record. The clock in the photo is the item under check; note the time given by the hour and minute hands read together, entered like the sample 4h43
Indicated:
2h55
